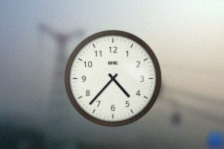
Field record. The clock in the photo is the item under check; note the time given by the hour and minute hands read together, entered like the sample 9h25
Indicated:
4h37
